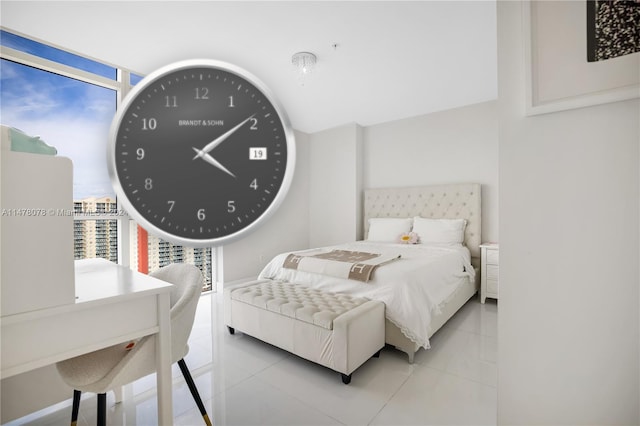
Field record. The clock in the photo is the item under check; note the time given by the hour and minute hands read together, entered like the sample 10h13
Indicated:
4h09
